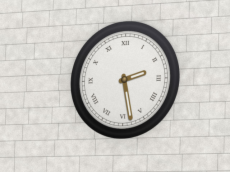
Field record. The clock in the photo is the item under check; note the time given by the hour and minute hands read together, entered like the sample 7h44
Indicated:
2h28
